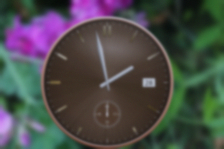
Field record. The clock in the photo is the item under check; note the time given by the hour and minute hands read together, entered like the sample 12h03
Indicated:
1h58
